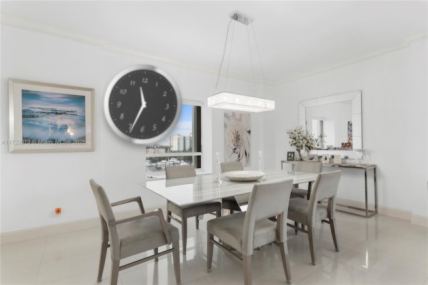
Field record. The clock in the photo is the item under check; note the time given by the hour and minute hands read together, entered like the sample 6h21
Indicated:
11h34
